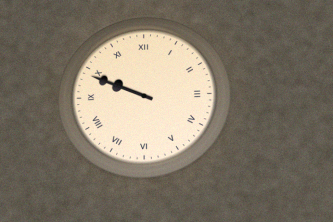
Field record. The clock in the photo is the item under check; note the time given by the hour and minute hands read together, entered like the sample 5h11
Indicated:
9h49
